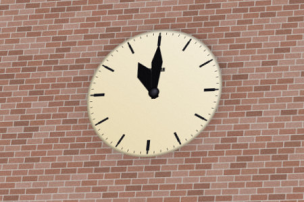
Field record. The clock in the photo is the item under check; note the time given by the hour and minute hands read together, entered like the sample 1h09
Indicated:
11h00
